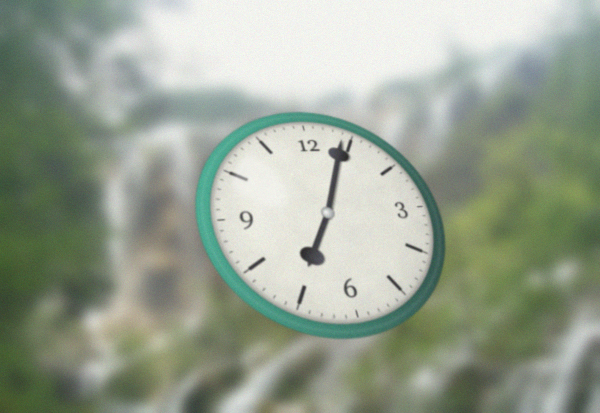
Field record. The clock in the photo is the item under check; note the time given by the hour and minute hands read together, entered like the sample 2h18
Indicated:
7h04
